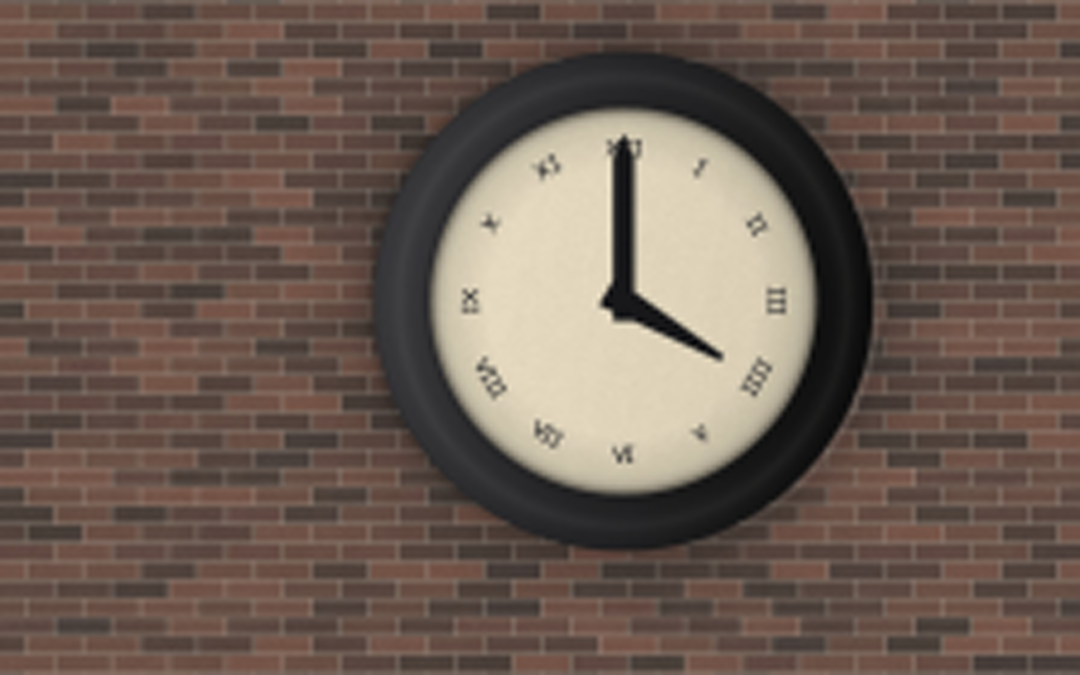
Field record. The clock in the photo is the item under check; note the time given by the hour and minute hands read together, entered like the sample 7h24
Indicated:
4h00
